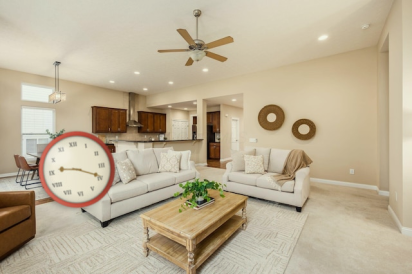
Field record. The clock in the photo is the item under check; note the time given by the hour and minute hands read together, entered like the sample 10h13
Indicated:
9h19
